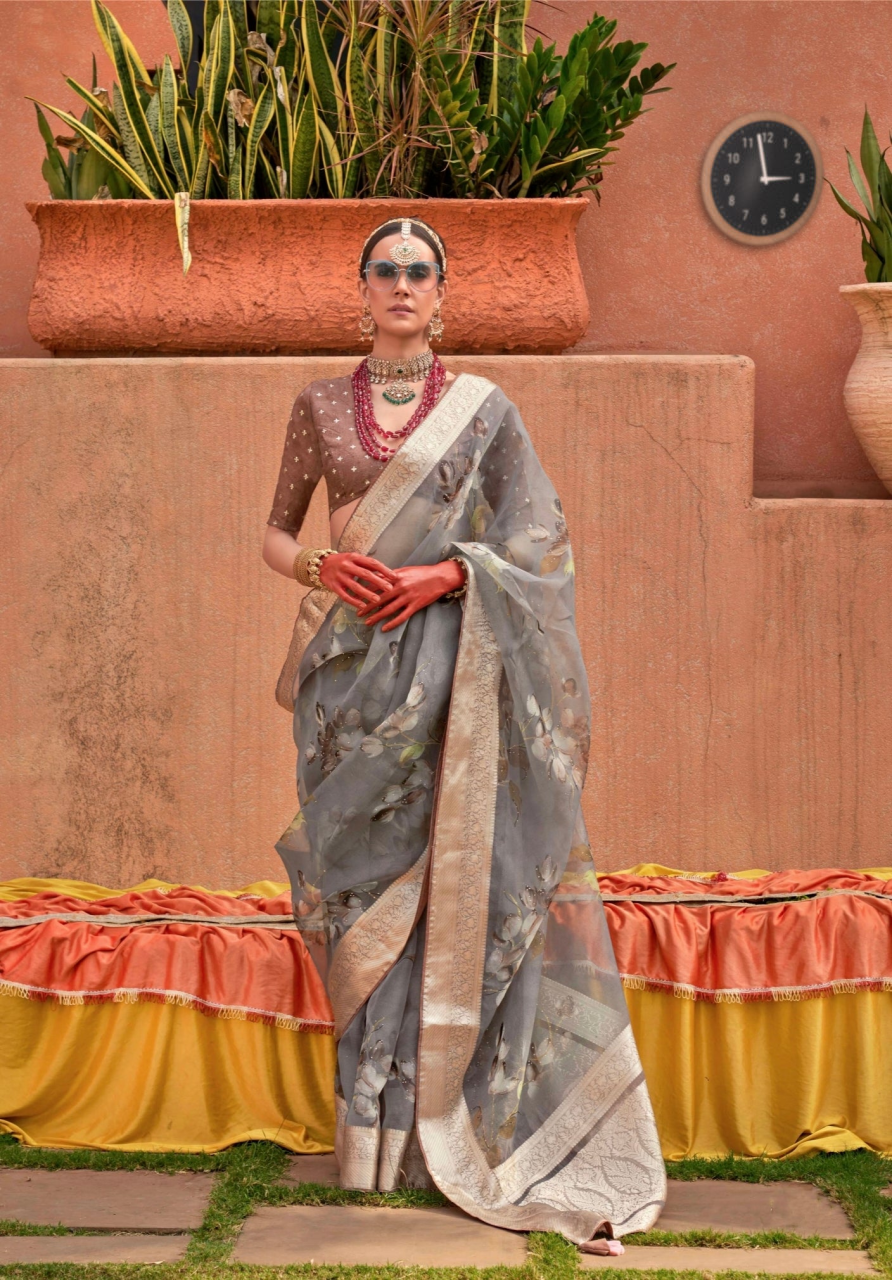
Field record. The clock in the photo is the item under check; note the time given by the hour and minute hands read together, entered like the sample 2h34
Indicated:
2h58
